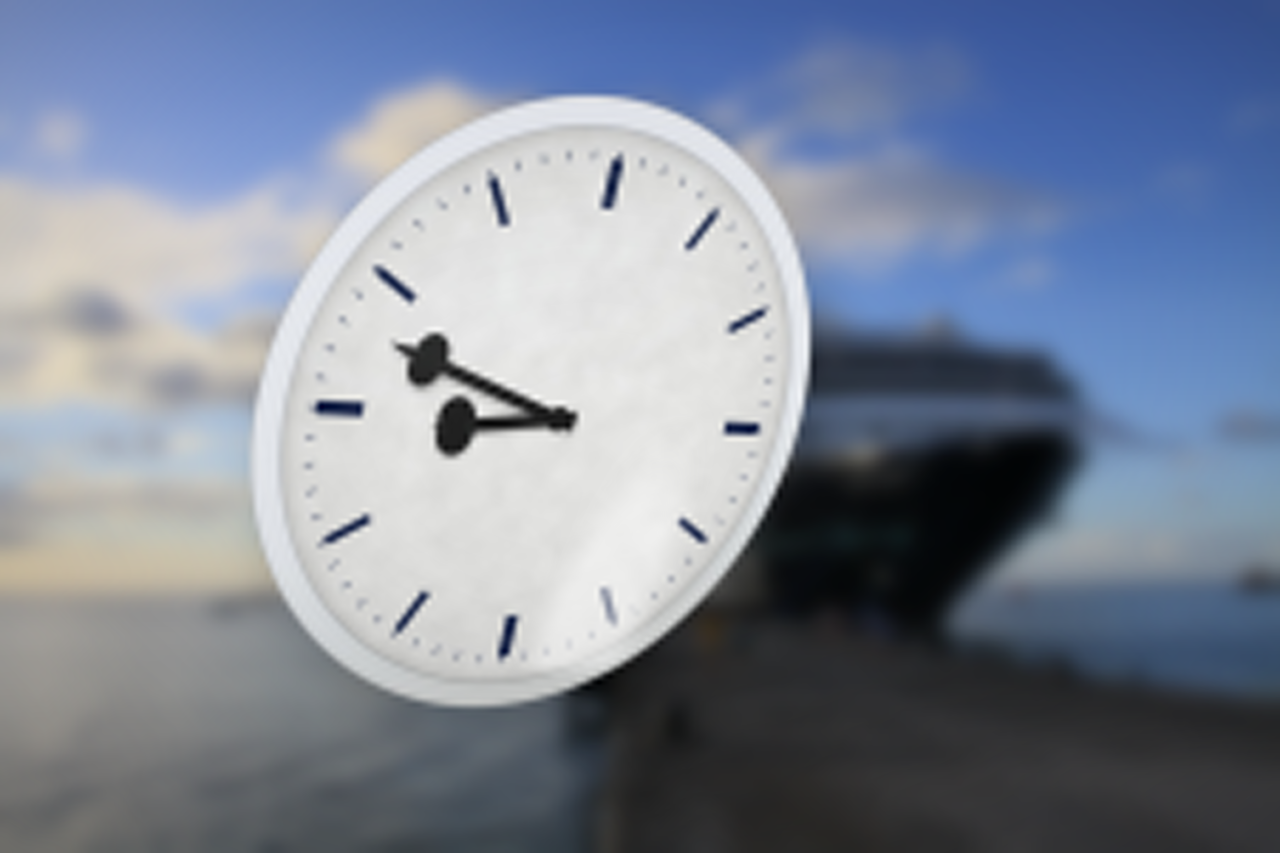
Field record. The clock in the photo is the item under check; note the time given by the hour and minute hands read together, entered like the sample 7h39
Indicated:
8h48
